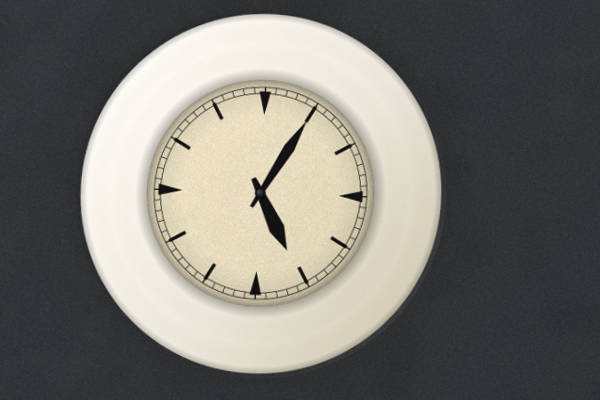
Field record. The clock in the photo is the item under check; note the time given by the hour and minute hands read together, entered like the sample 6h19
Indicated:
5h05
